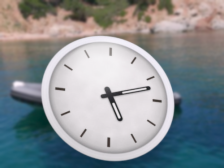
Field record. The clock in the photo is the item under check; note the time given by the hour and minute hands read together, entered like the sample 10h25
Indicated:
5h12
